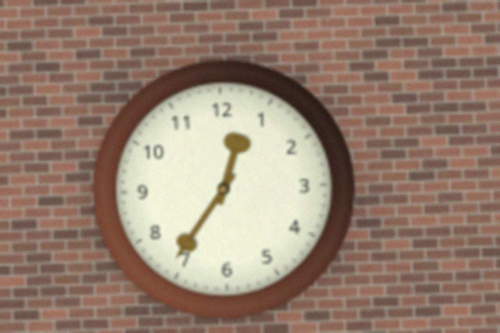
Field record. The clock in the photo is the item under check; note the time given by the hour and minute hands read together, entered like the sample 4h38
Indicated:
12h36
